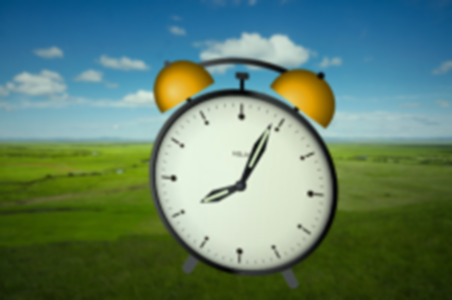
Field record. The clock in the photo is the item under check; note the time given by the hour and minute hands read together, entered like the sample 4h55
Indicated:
8h04
